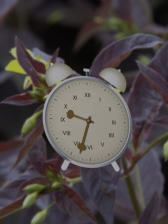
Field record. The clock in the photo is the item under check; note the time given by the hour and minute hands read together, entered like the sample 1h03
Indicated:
9h33
